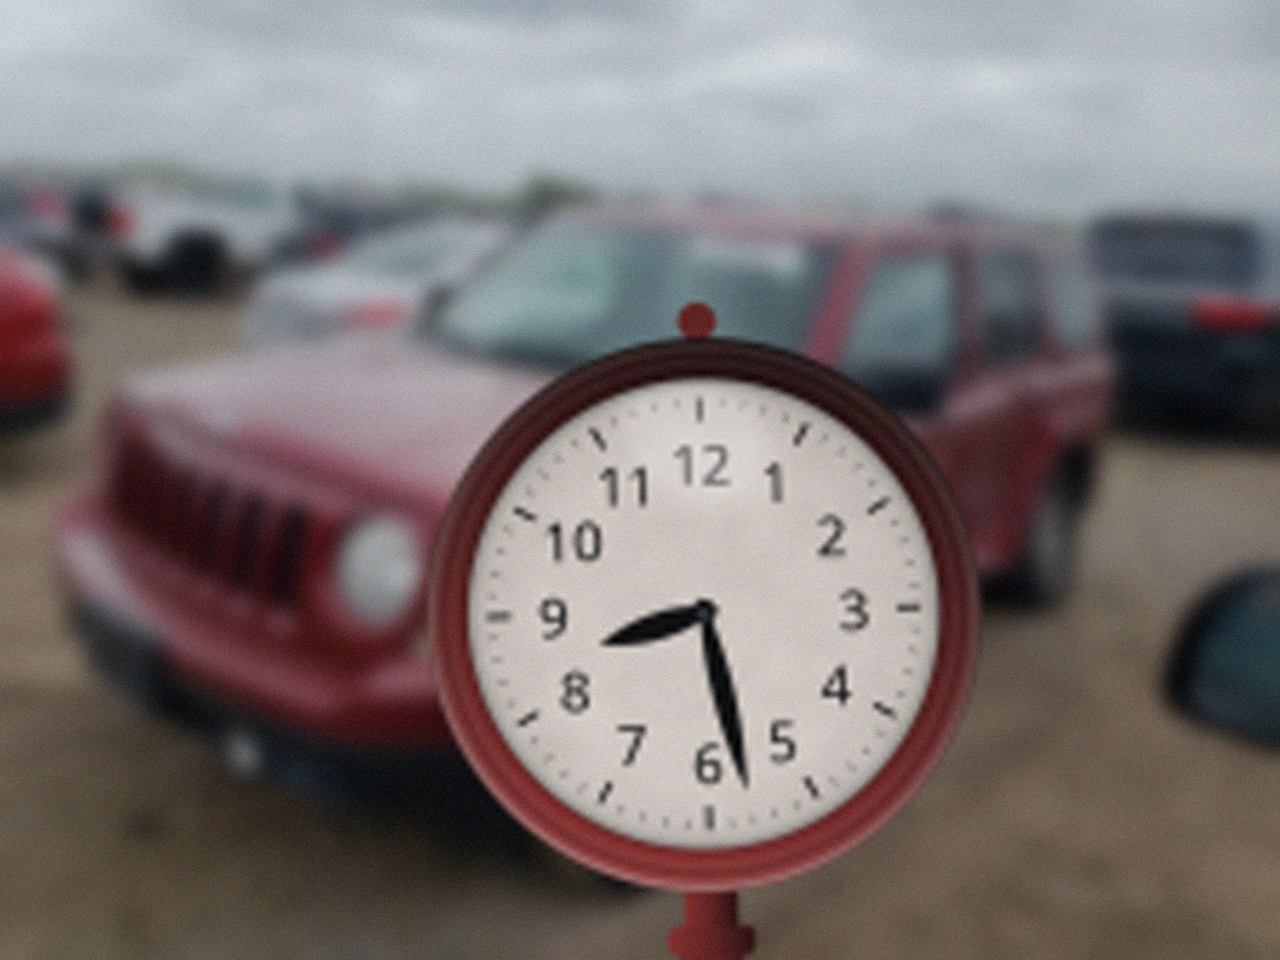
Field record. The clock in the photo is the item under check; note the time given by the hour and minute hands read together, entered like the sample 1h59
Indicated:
8h28
